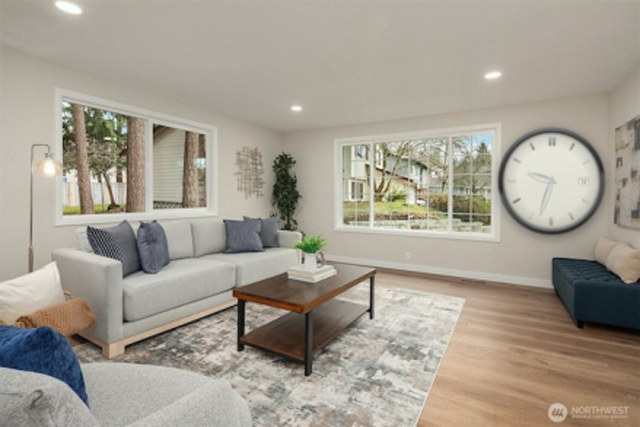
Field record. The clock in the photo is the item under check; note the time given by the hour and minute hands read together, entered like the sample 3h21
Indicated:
9h33
